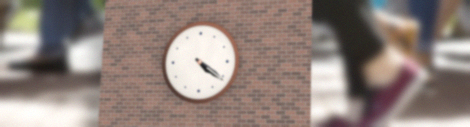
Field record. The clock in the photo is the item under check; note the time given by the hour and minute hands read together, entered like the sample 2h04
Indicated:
4h21
